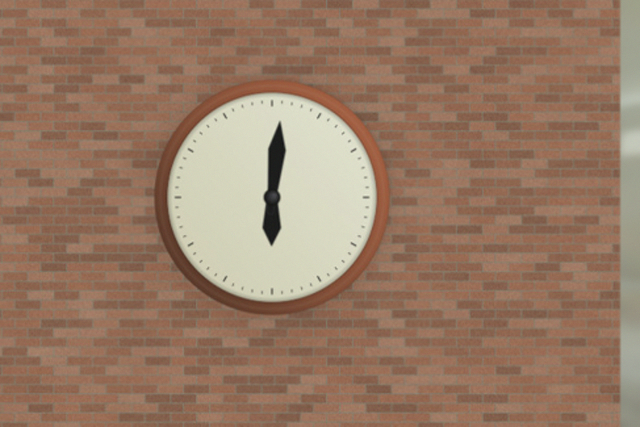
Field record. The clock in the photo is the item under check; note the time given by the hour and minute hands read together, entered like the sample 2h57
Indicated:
6h01
